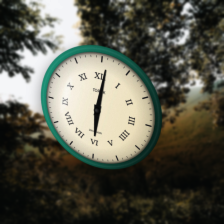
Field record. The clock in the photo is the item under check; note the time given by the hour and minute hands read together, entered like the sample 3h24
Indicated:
6h01
